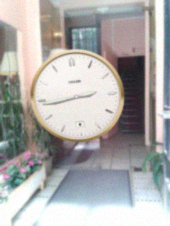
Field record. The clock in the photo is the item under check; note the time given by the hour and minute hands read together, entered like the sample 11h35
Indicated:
2h44
